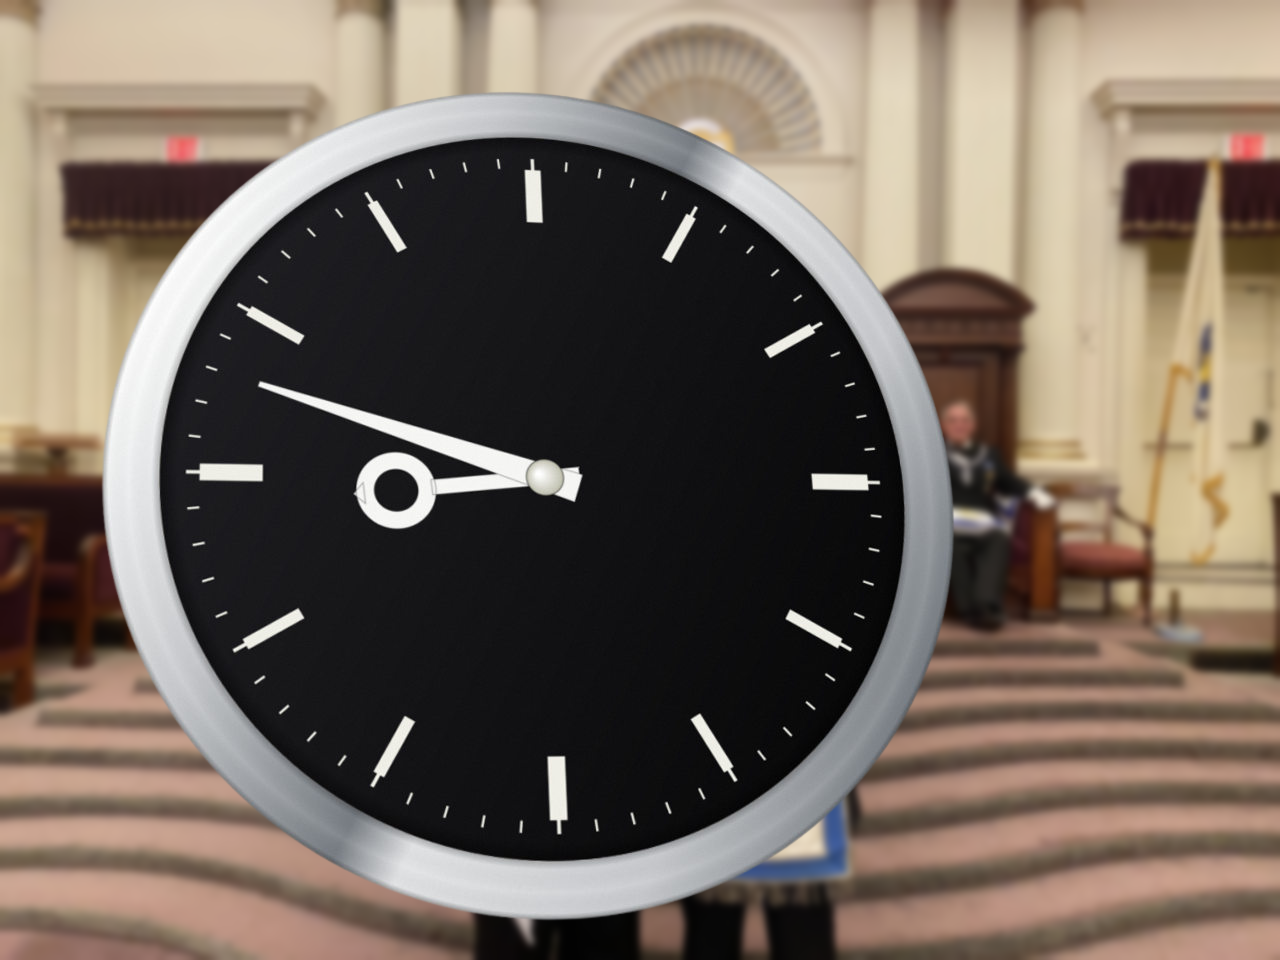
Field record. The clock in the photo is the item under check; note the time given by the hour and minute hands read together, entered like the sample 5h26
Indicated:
8h48
